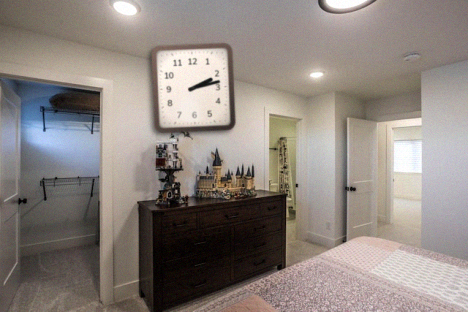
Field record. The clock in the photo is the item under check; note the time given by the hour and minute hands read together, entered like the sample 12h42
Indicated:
2h13
